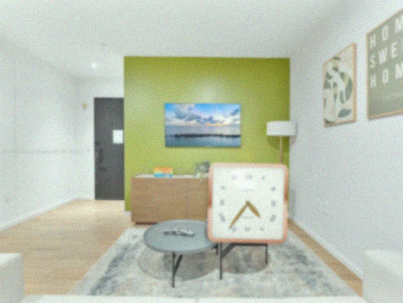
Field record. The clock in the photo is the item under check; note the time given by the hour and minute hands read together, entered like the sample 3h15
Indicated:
4h36
